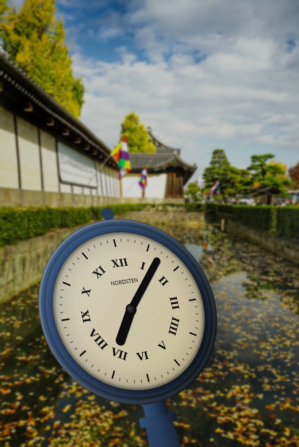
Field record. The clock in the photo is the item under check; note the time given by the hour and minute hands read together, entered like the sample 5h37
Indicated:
7h07
